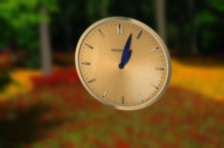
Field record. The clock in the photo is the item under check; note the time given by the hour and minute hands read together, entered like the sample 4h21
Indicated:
1h03
